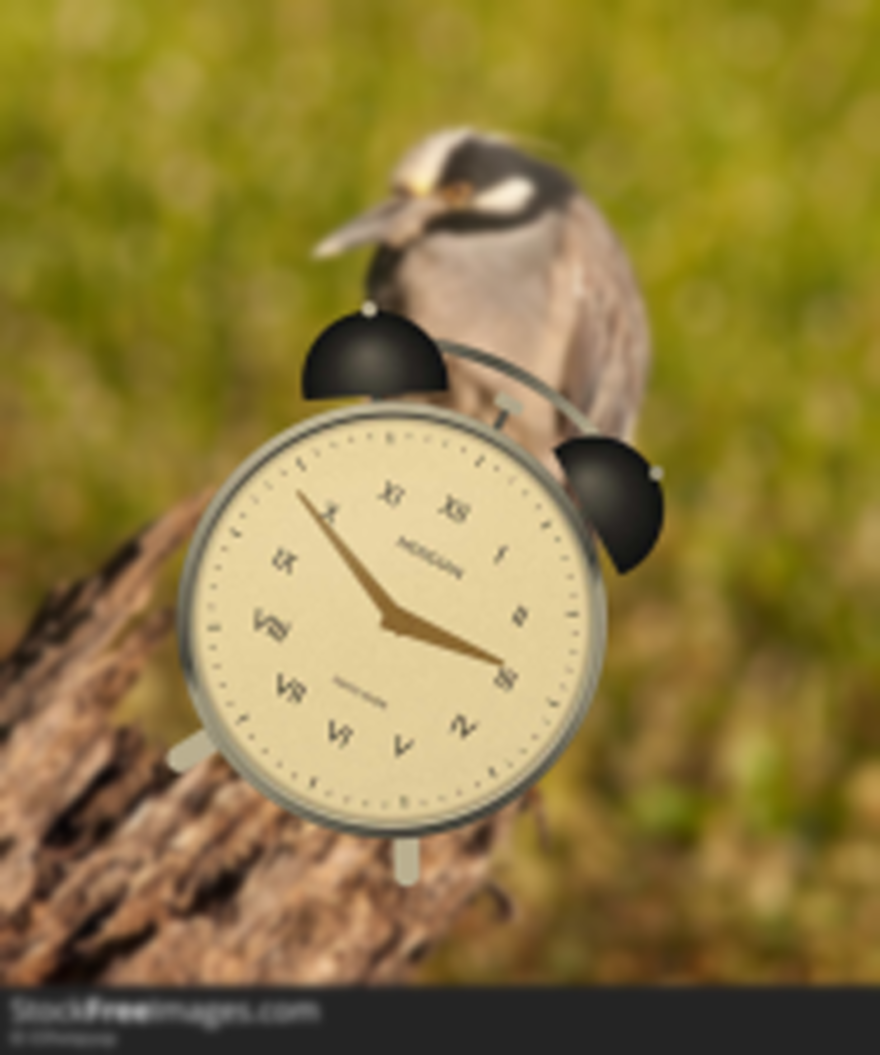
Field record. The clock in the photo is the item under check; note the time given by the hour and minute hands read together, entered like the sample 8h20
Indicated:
2h49
